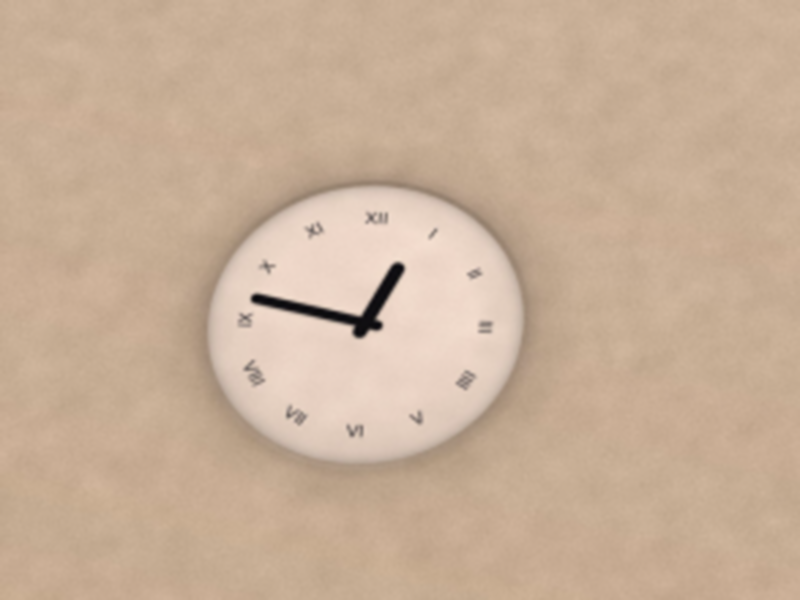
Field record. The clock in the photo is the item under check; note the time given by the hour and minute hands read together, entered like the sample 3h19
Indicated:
12h47
